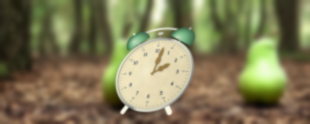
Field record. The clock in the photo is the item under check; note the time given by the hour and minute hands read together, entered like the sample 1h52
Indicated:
2h02
